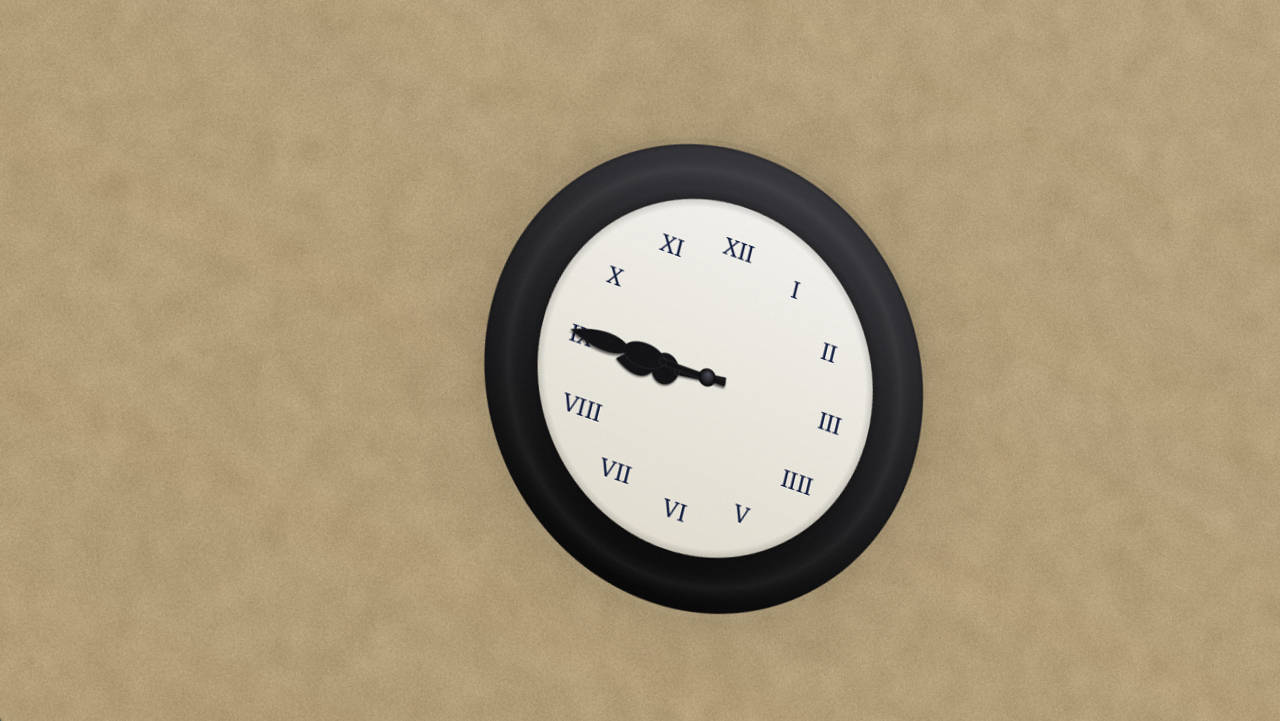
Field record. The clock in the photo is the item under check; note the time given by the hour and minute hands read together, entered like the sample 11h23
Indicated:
8h45
